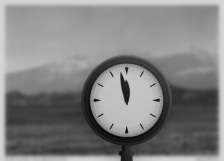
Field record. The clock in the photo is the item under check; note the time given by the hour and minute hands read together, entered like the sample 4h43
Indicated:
11h58
